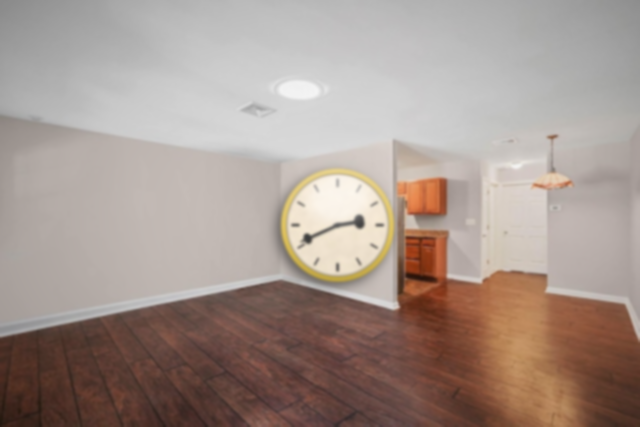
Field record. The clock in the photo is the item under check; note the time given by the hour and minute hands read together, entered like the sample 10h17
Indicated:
2h41
